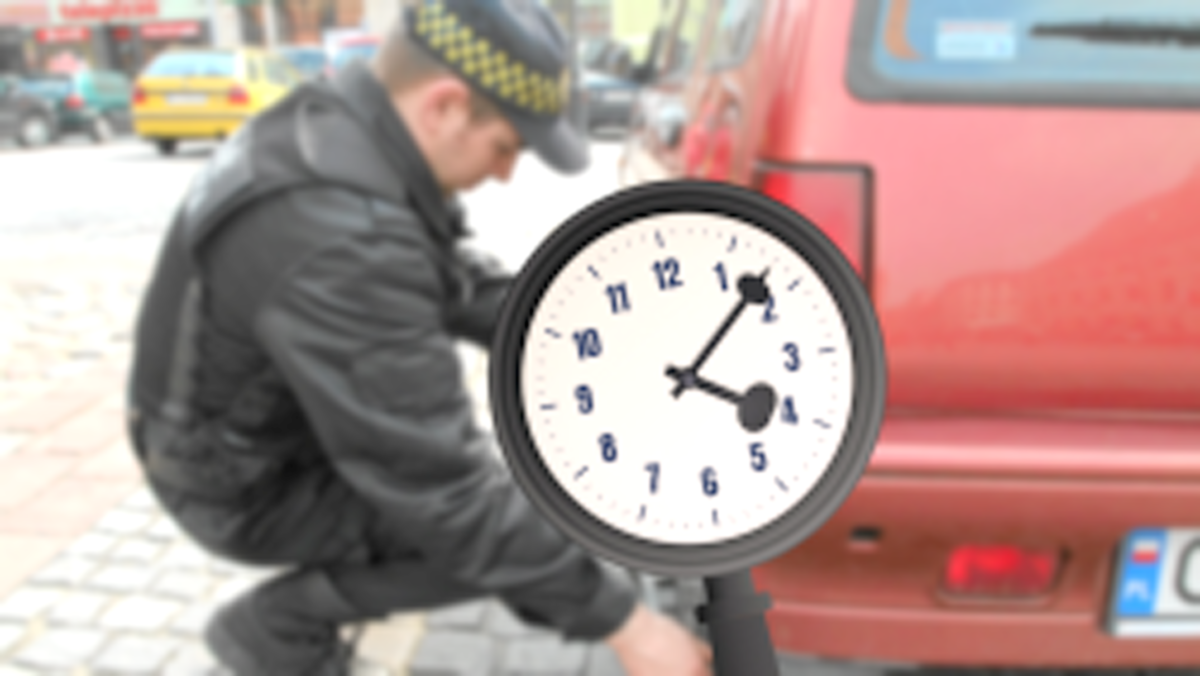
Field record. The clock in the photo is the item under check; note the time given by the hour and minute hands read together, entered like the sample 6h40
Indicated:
4h08
